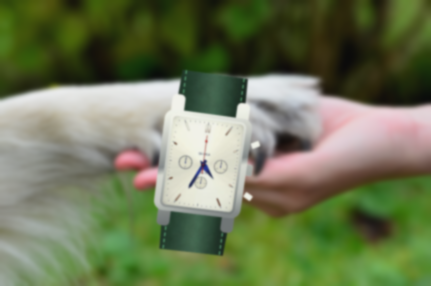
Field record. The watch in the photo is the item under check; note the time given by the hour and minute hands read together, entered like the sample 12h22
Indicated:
4h34
